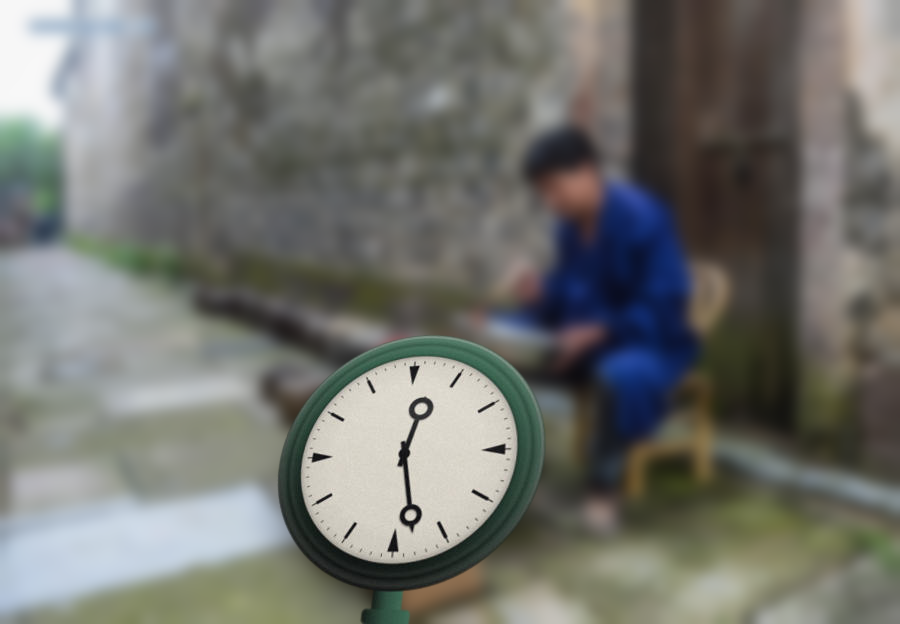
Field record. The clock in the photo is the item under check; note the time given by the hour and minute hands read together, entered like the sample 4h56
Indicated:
12h28
